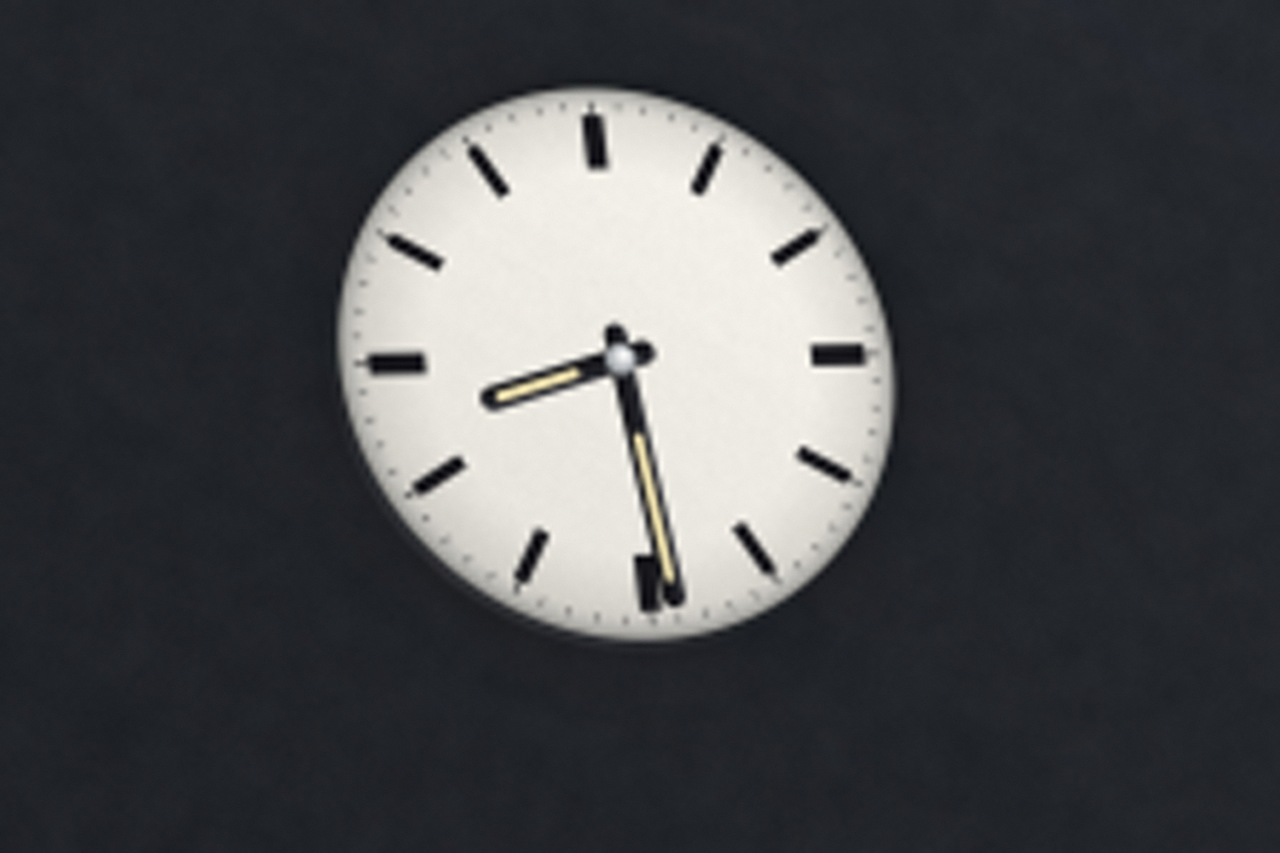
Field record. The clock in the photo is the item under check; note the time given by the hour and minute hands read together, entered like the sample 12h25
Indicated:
8h29
